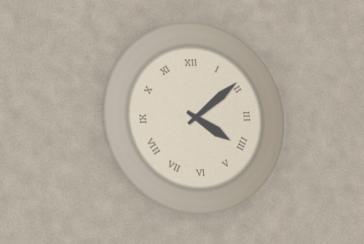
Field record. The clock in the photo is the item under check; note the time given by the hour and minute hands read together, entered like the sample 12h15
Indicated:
4h09
